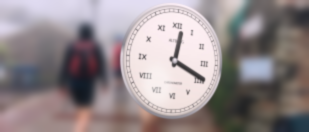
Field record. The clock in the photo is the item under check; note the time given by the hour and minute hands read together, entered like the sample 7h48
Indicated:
12h19
